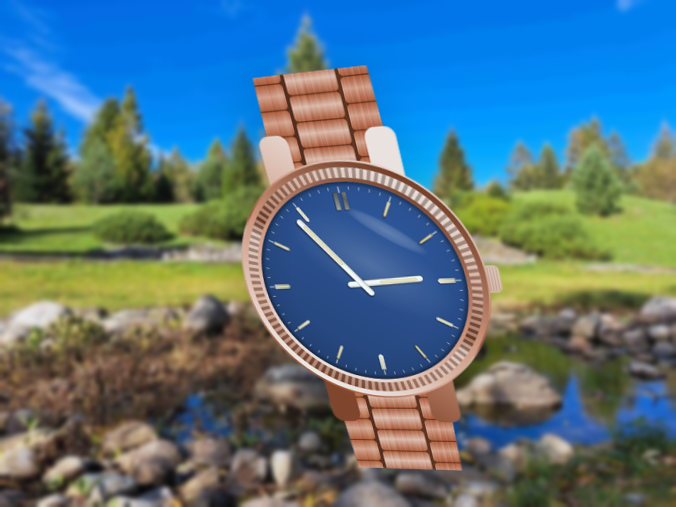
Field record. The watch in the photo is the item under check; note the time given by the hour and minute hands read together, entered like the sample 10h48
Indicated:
2h54
